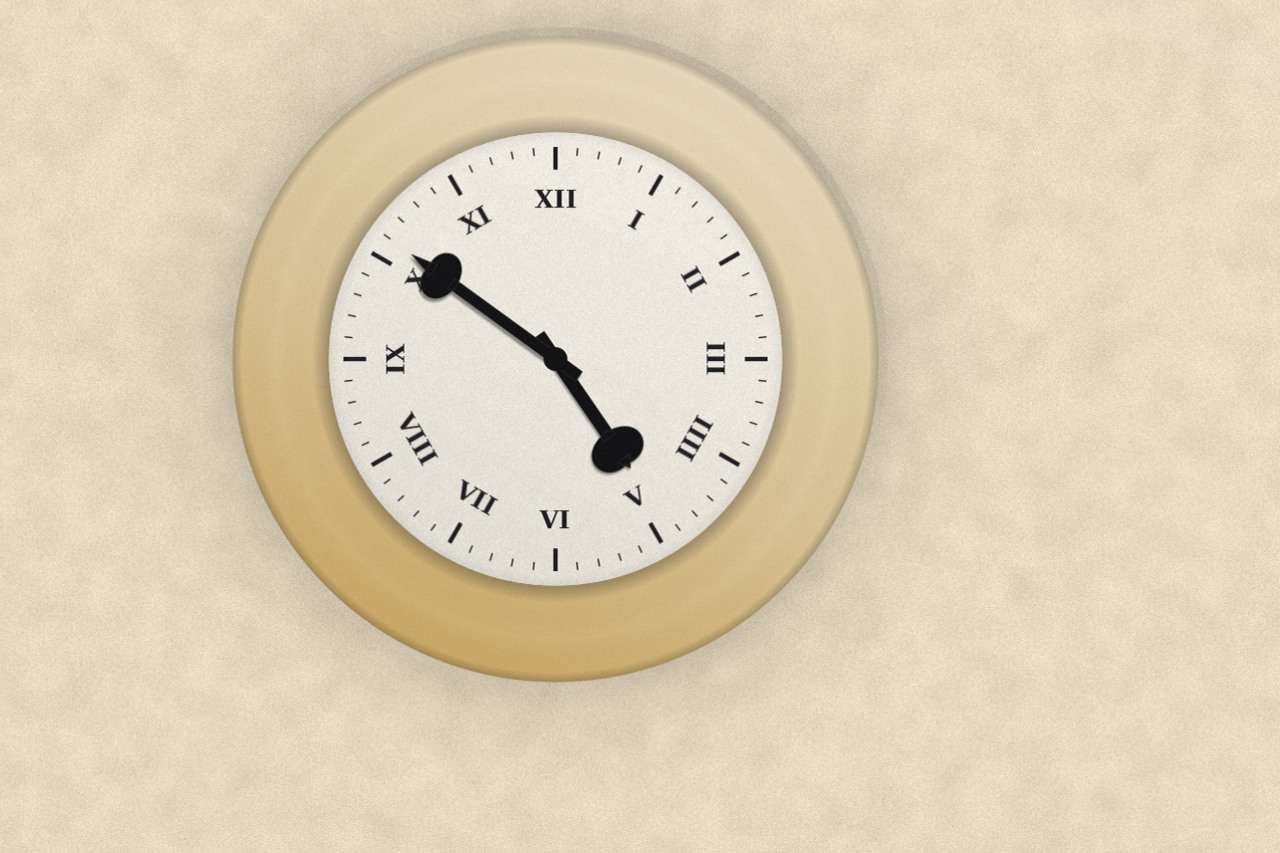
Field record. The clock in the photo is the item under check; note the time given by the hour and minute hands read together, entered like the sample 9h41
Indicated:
4h51
